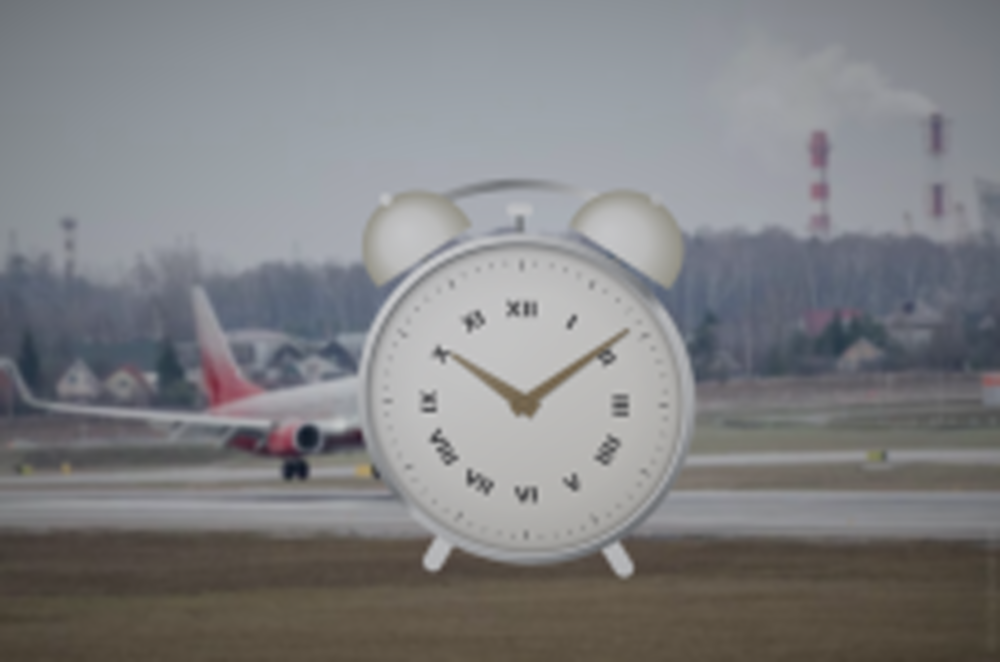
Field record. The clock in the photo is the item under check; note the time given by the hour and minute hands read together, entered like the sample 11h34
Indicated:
10h09
